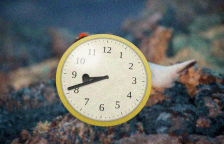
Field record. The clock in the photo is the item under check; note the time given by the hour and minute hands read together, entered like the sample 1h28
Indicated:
8h41
